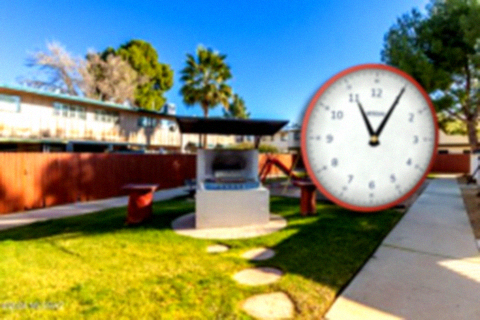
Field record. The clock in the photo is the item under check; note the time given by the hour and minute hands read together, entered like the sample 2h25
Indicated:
11h05
